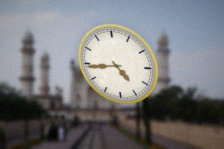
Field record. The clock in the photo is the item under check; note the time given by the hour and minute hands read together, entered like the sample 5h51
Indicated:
4h44
